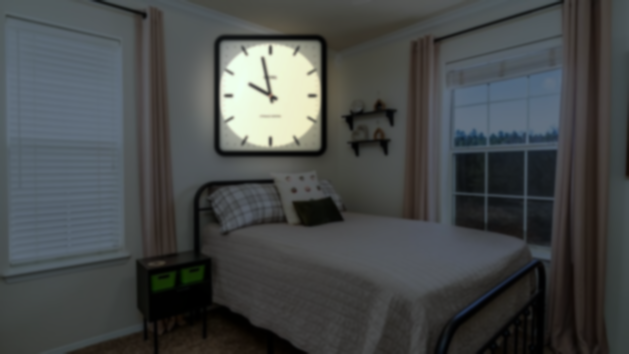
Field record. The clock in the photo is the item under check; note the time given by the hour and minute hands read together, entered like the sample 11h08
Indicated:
9h58
